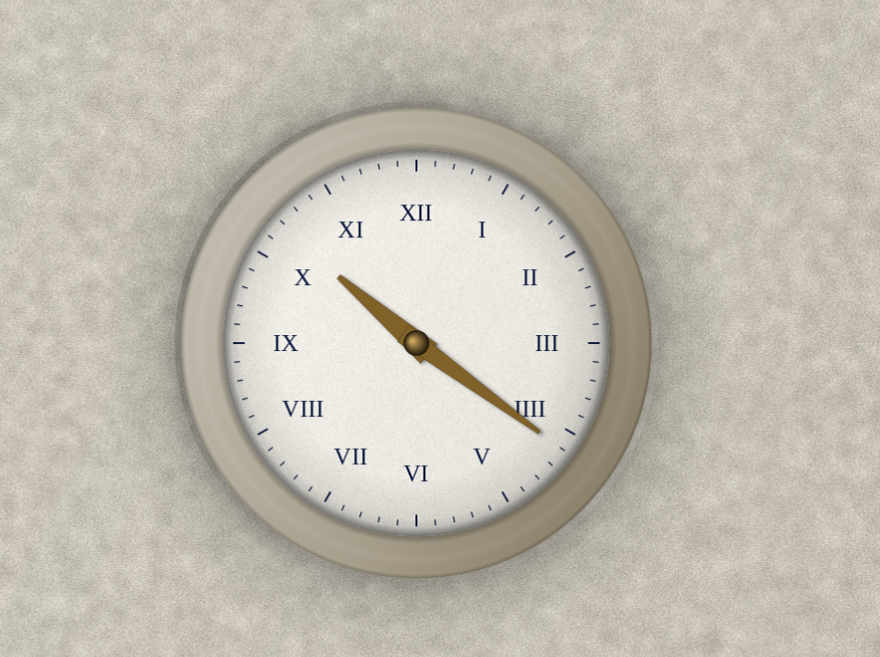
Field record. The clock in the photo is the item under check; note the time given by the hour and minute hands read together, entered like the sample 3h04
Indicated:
10h21
